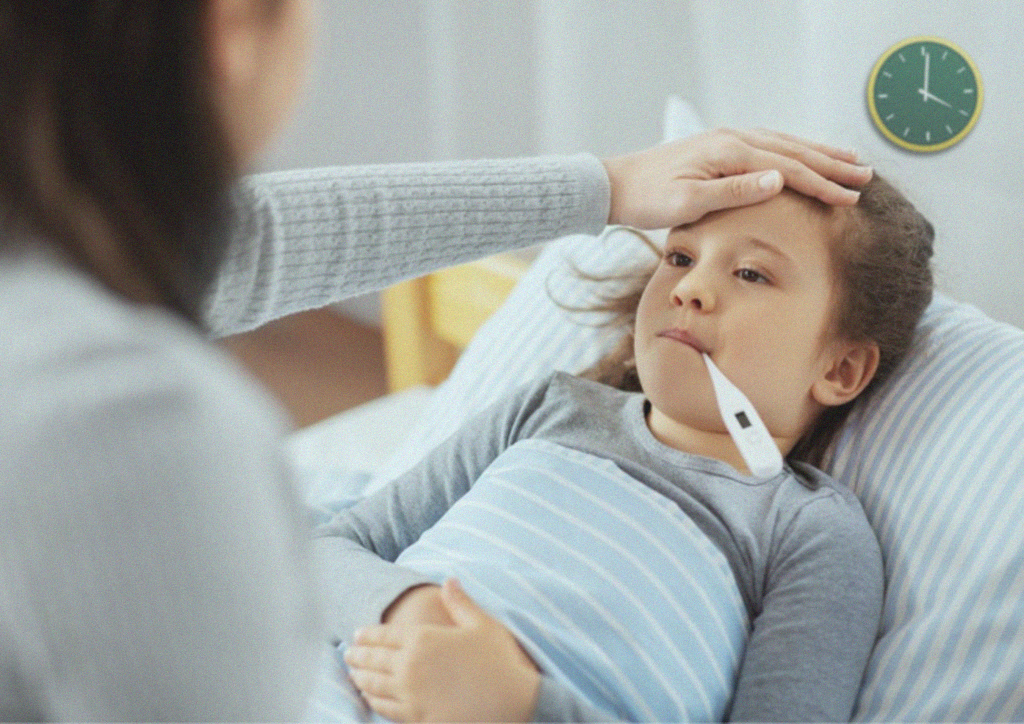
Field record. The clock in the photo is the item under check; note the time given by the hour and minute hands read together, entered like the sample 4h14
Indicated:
4h01
